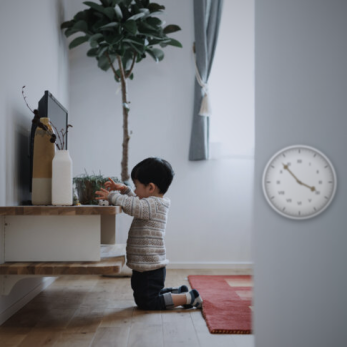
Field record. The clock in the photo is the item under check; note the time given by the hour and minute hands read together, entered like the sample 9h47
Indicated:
3h53
